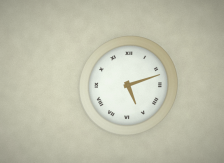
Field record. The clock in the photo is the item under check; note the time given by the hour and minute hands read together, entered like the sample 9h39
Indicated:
5h12
